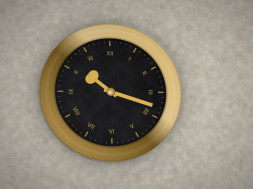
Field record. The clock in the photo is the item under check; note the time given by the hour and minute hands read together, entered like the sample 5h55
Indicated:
10h18
